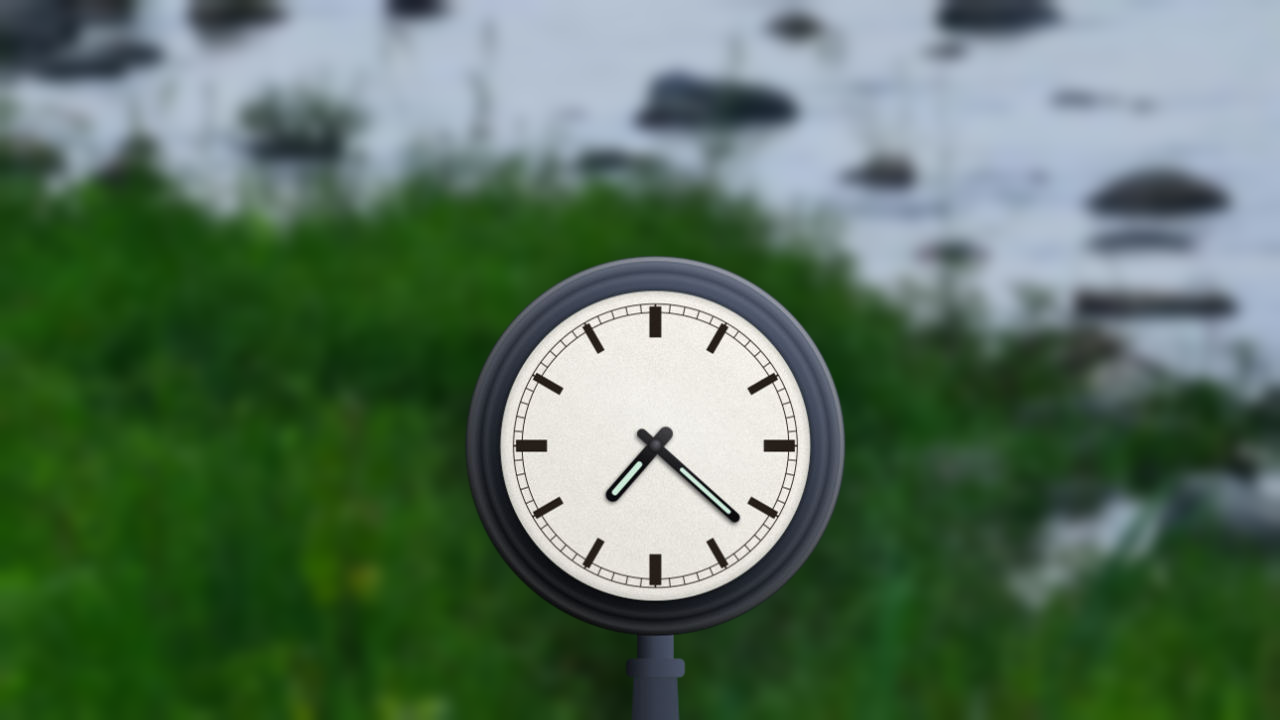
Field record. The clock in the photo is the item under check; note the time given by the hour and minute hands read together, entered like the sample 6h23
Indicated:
7h22
